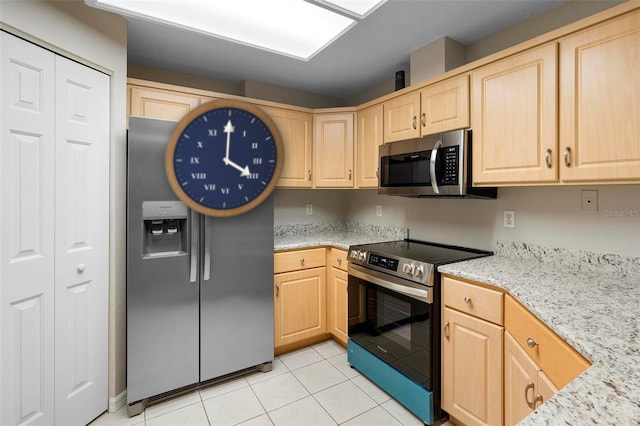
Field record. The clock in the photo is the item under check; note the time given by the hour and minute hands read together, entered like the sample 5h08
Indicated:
4h00
